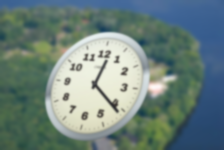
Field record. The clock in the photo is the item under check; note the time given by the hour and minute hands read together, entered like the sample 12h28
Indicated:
12h21
